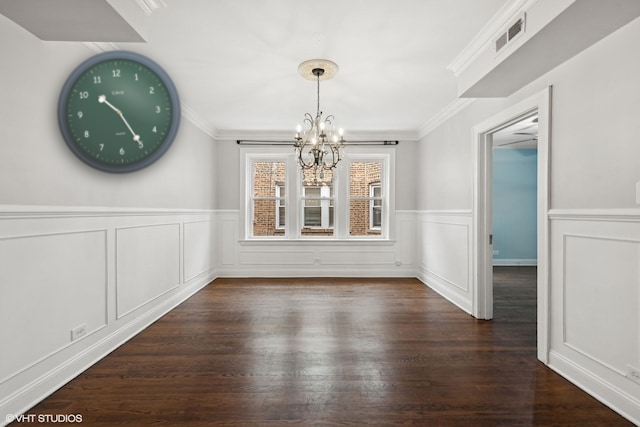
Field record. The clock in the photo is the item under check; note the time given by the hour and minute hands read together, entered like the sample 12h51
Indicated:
10h25
